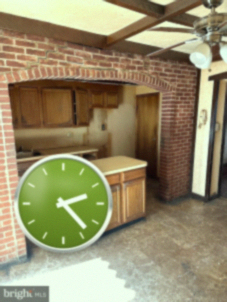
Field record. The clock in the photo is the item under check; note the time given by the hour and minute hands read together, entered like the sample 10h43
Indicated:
2h23
